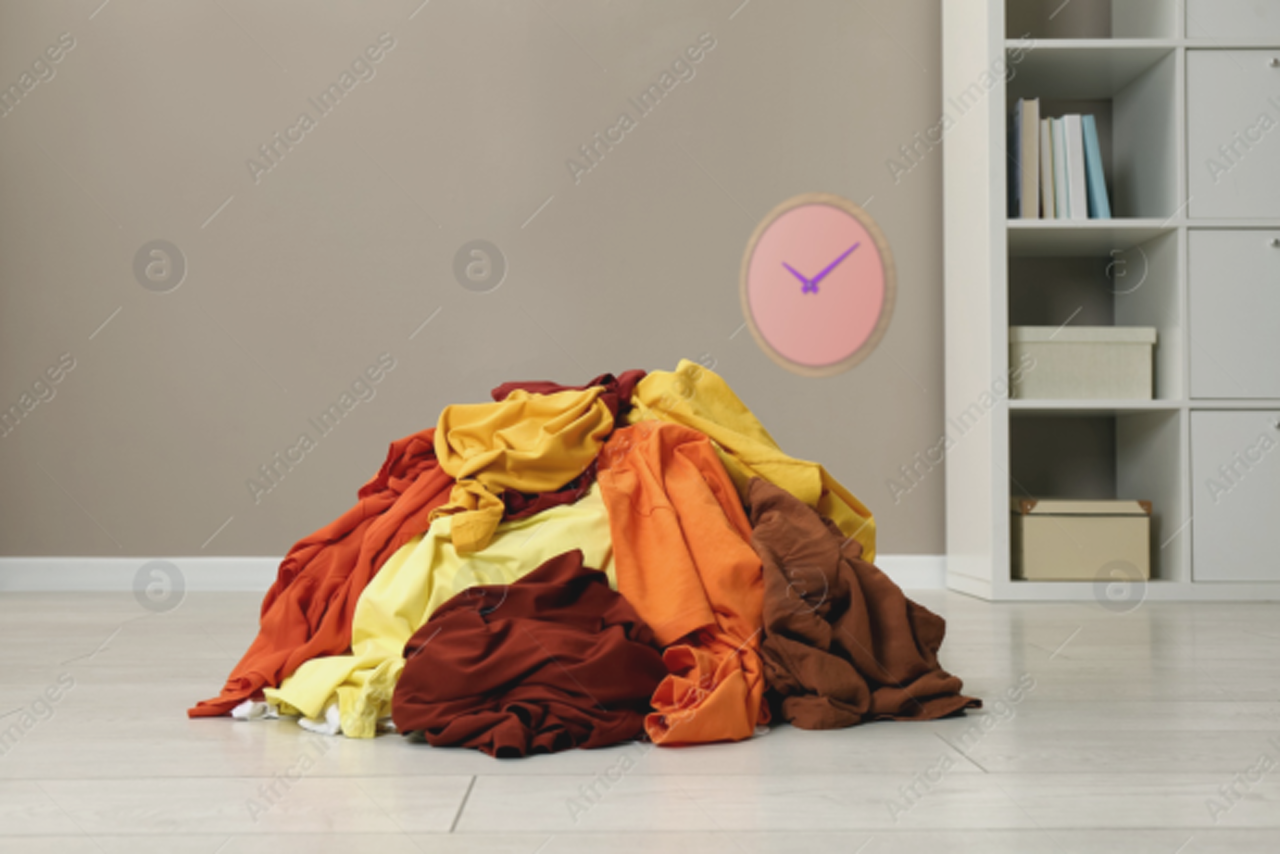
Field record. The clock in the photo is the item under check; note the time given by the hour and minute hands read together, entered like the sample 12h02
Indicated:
10h09
